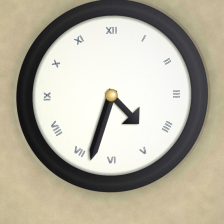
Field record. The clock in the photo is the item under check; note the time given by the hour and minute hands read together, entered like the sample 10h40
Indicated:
4h33
